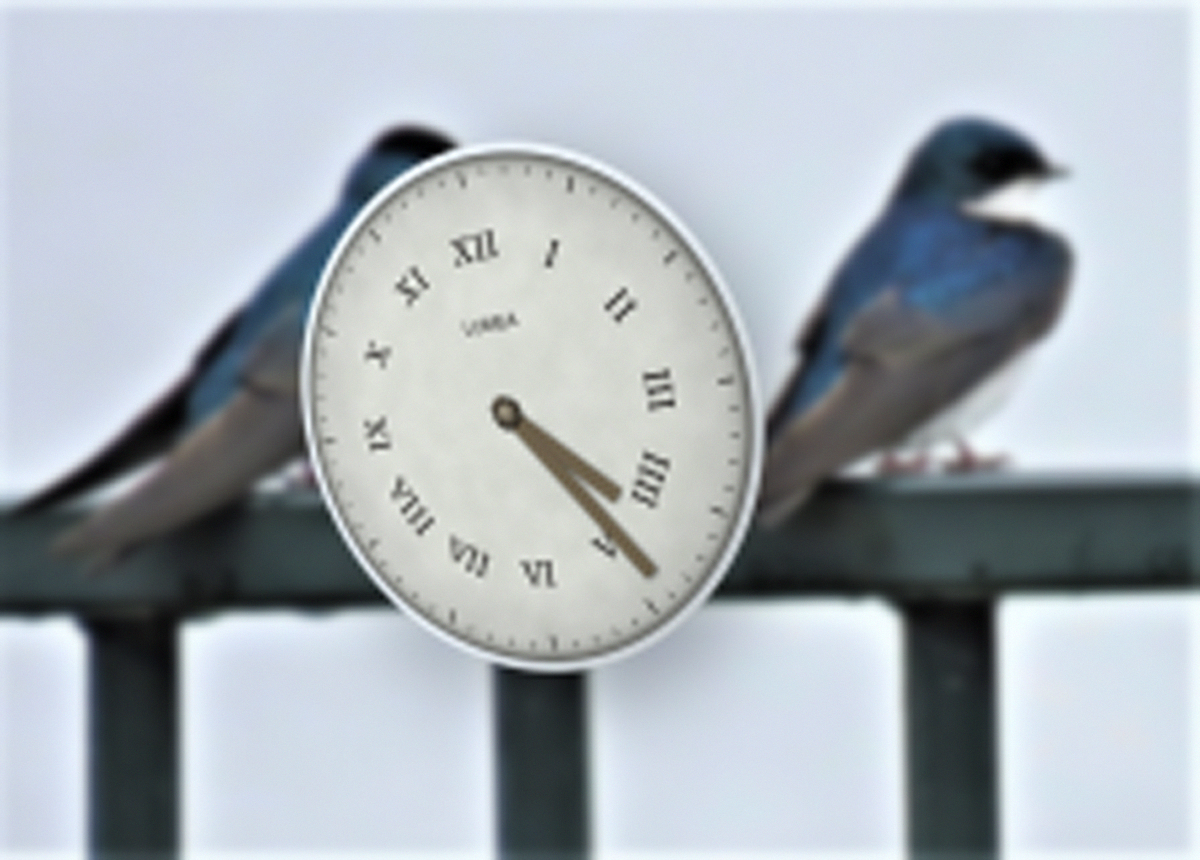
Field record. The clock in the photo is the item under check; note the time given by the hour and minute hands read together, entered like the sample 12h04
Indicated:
4h24
